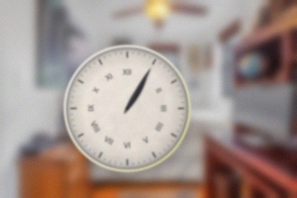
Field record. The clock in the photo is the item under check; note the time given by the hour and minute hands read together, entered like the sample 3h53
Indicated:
1h05
